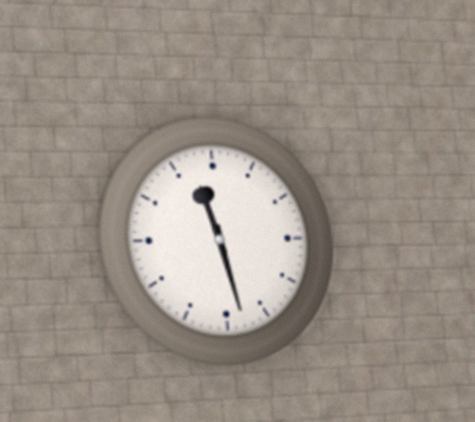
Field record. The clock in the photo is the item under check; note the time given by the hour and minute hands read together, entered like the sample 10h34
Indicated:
11h28
